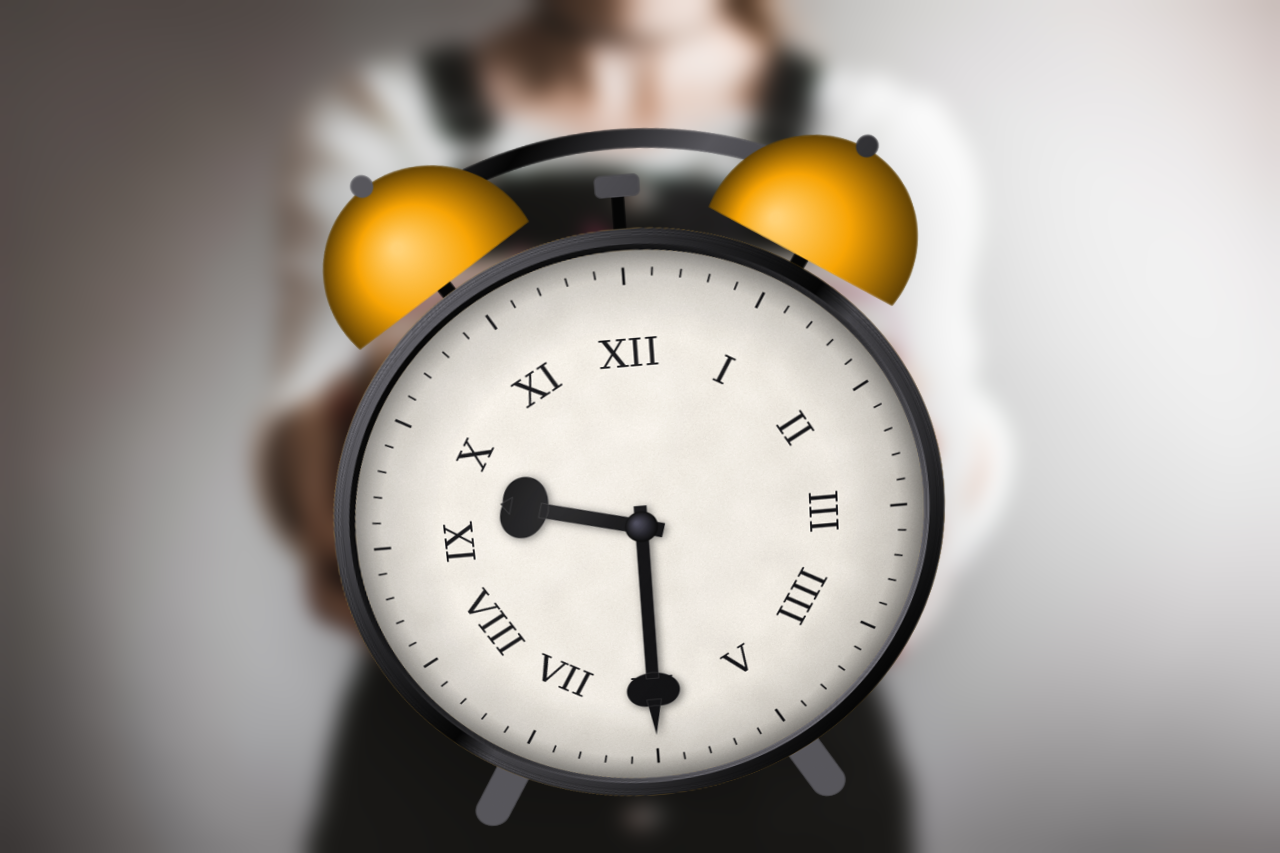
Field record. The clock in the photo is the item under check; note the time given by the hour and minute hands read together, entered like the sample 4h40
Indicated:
9h30
